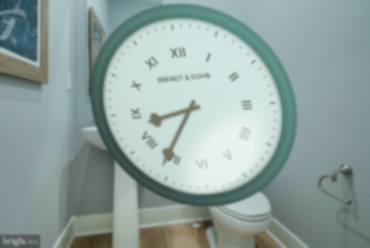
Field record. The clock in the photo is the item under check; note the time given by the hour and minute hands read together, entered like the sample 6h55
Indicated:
8h36
